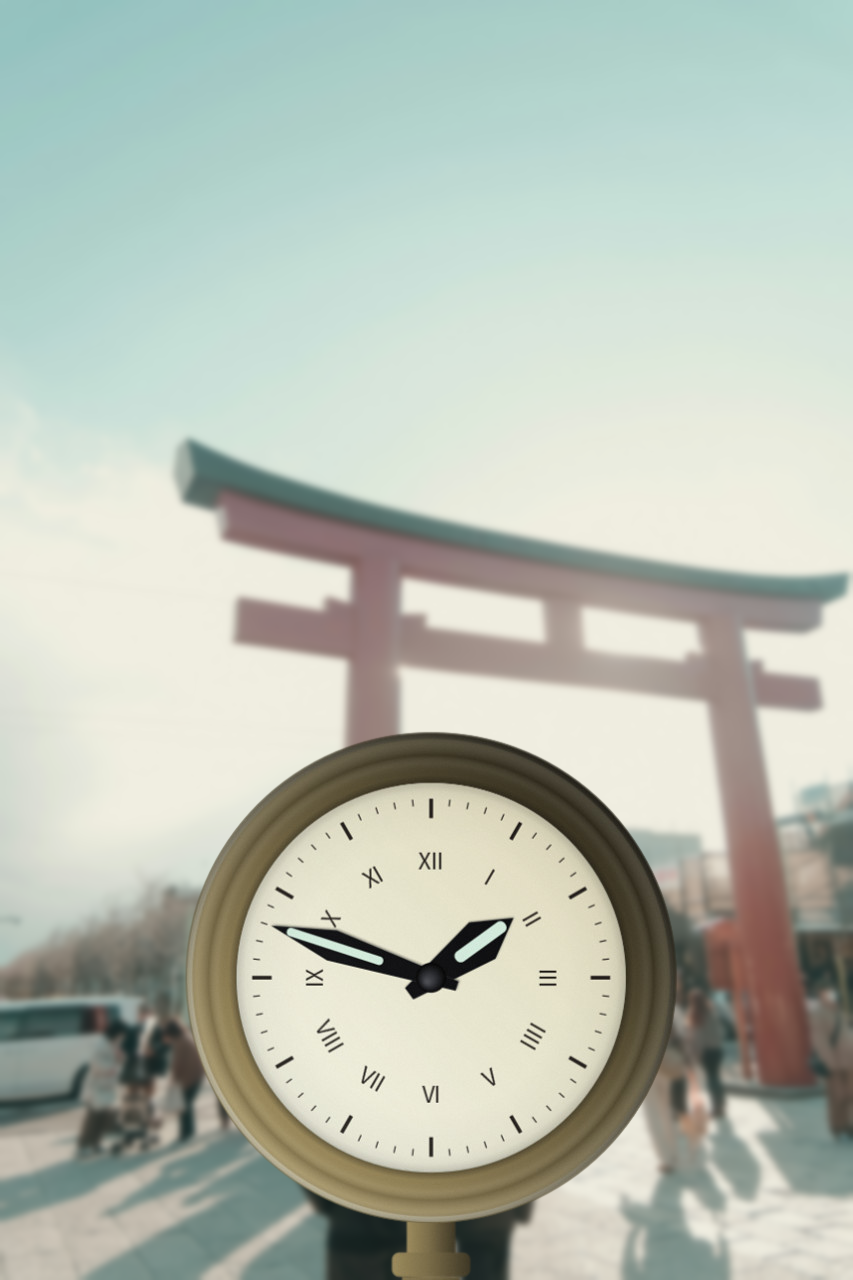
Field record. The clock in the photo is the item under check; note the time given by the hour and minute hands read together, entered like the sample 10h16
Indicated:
1h48
